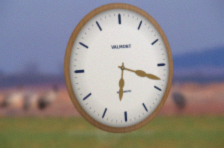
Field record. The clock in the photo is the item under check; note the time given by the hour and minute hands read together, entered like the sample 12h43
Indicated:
6h18
